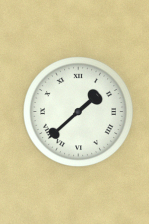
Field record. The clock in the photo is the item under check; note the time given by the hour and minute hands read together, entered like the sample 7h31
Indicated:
1h38
